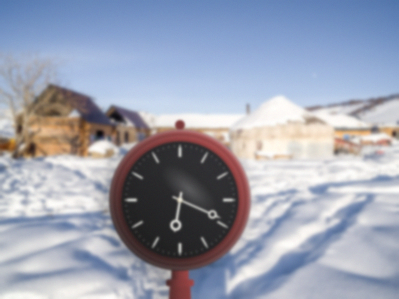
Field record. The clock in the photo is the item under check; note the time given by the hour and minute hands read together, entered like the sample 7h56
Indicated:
6h19
